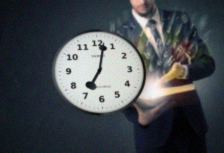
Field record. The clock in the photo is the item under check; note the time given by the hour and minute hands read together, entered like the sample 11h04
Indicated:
7h02
